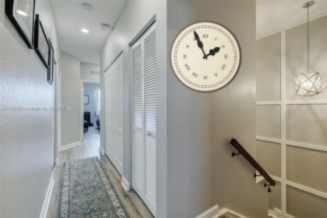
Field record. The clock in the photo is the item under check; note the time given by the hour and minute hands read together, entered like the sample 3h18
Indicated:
1h56
